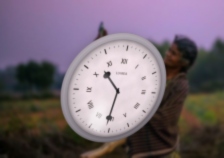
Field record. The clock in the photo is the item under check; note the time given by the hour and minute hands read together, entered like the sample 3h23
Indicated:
10h31
